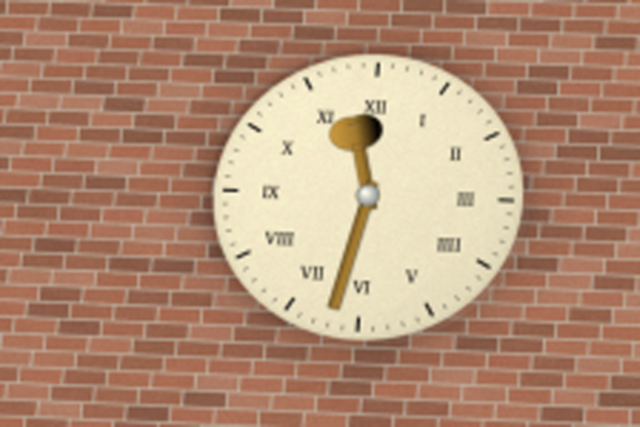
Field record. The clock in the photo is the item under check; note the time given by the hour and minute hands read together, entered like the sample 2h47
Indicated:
11h32
